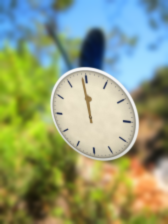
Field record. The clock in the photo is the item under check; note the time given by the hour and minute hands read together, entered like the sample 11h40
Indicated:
11h59
